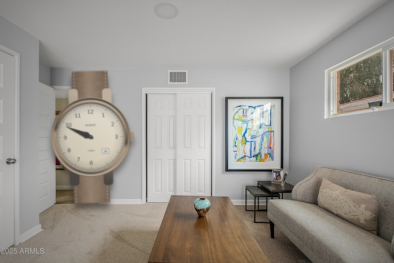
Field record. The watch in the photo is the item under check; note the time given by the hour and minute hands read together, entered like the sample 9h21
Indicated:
9h49
